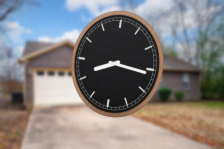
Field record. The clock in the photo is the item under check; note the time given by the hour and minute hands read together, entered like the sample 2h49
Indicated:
8h16
